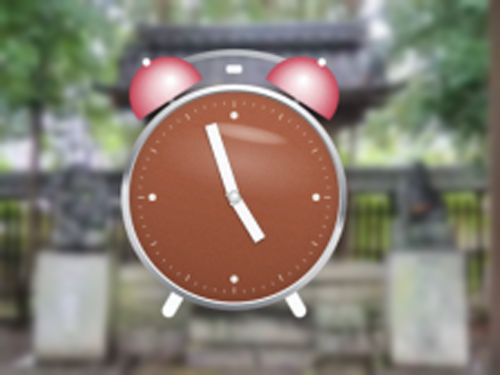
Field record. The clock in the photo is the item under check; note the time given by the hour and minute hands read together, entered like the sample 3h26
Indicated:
4h57
